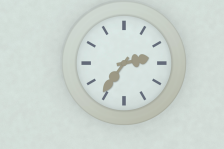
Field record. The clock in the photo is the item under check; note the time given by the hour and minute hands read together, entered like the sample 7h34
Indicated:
2h36
